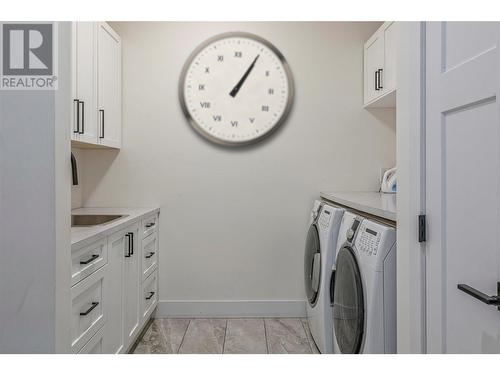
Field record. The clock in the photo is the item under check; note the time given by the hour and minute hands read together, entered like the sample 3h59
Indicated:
1h05
